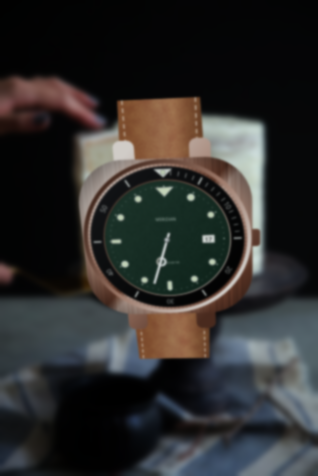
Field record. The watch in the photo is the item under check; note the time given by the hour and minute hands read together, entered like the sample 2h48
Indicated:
6h33
